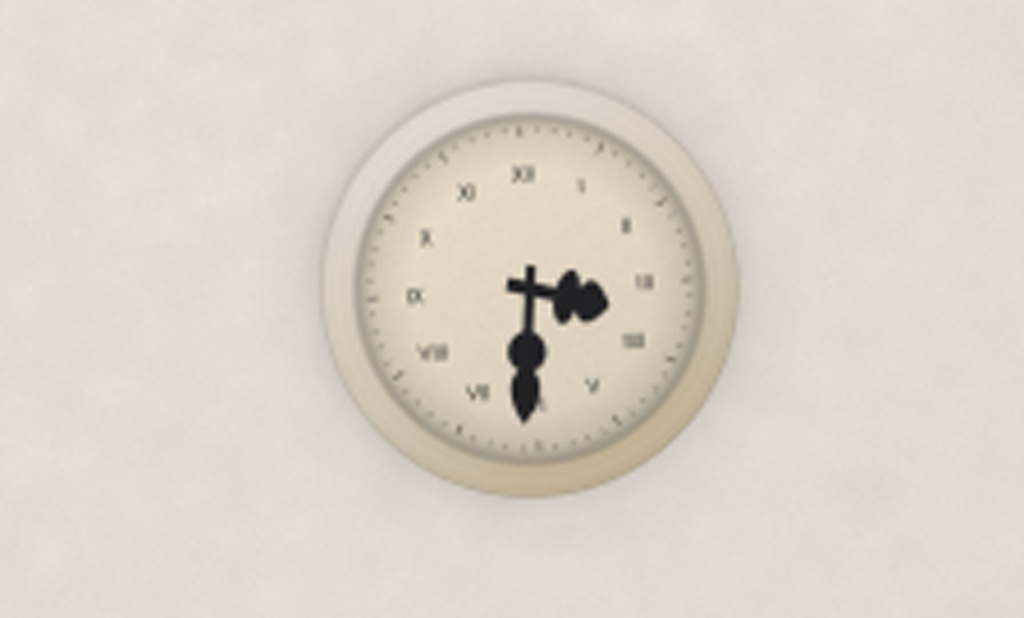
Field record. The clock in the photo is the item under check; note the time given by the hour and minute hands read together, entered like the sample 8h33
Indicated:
3h31
